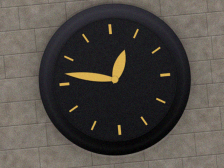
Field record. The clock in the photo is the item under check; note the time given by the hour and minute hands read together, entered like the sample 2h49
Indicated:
12h47
